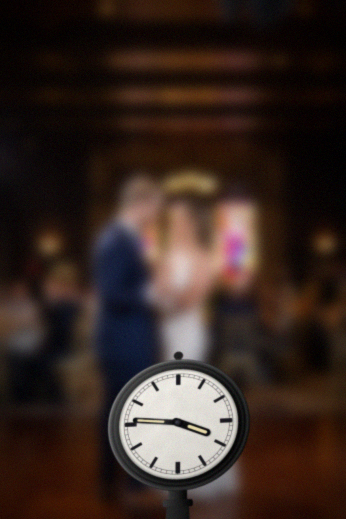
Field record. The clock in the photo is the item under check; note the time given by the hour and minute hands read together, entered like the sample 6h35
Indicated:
3h46
